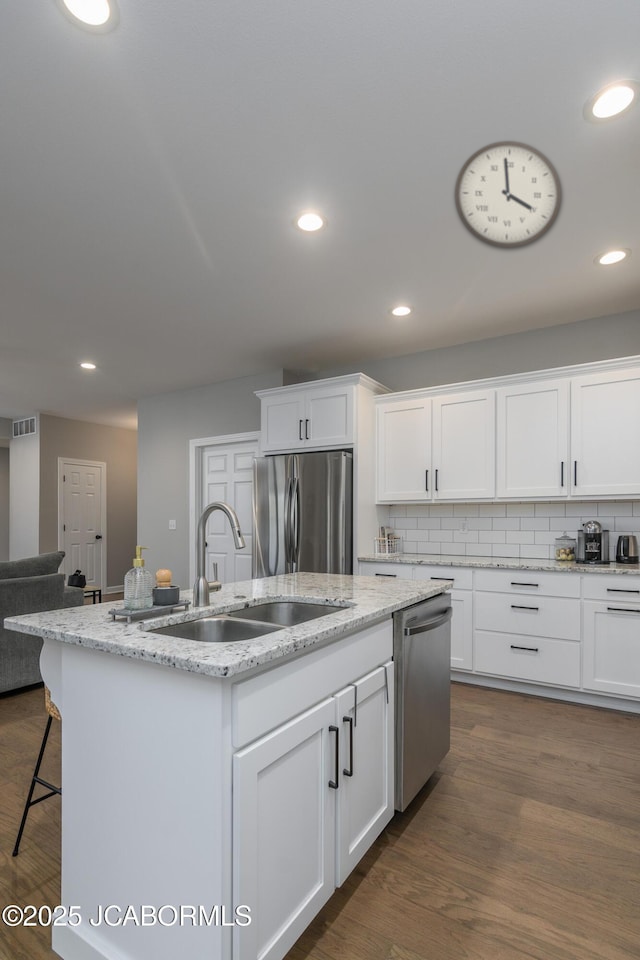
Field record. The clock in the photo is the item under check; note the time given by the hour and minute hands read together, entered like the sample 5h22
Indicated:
3h59
